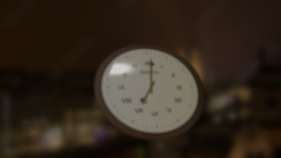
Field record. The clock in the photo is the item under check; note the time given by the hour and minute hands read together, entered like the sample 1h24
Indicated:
7h01
